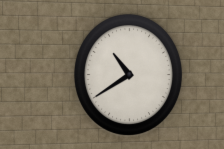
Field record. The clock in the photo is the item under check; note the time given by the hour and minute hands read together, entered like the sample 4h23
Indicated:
10h40
